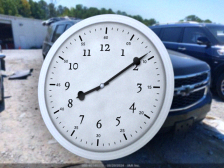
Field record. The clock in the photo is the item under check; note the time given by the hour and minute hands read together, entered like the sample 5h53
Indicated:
8h09
